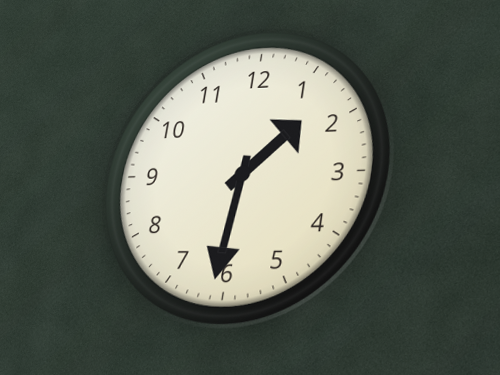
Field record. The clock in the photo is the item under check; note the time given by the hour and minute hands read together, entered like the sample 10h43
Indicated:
1h31
